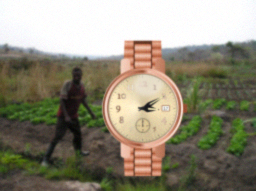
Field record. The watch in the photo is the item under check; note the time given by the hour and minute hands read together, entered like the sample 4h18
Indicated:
3h10
